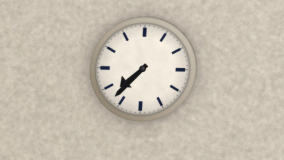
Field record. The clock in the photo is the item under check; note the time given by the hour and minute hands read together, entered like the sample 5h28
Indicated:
7h37
